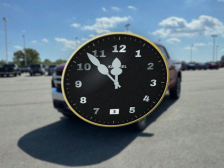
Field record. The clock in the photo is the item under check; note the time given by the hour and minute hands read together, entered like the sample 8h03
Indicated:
11h53
